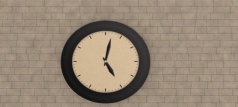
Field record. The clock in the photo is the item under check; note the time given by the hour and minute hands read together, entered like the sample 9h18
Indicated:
5h02
